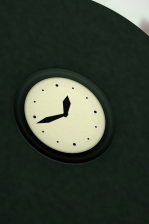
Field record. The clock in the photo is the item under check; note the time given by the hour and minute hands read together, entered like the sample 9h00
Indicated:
12h43
